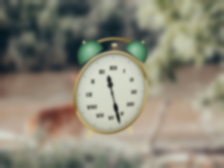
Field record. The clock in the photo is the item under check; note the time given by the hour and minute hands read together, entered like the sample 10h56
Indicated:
11h27
